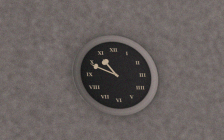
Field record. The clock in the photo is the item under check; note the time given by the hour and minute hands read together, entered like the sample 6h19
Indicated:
10h49
